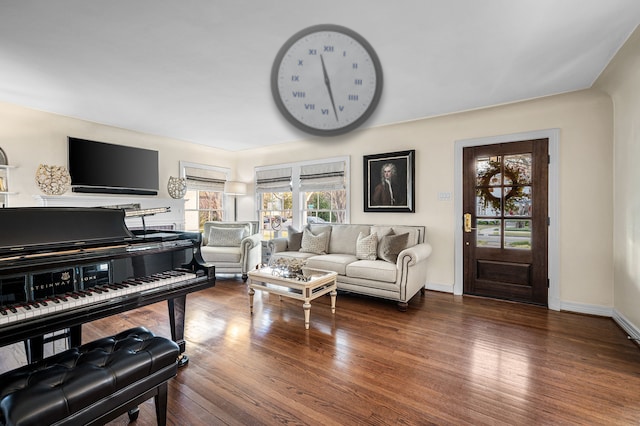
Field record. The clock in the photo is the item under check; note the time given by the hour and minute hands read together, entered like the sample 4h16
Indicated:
11h27
